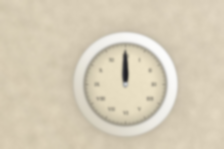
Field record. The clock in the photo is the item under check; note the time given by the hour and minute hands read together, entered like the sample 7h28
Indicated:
12h00
